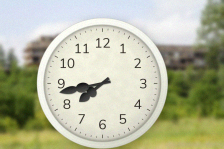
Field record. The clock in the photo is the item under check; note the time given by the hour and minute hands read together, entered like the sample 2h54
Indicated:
7h43
